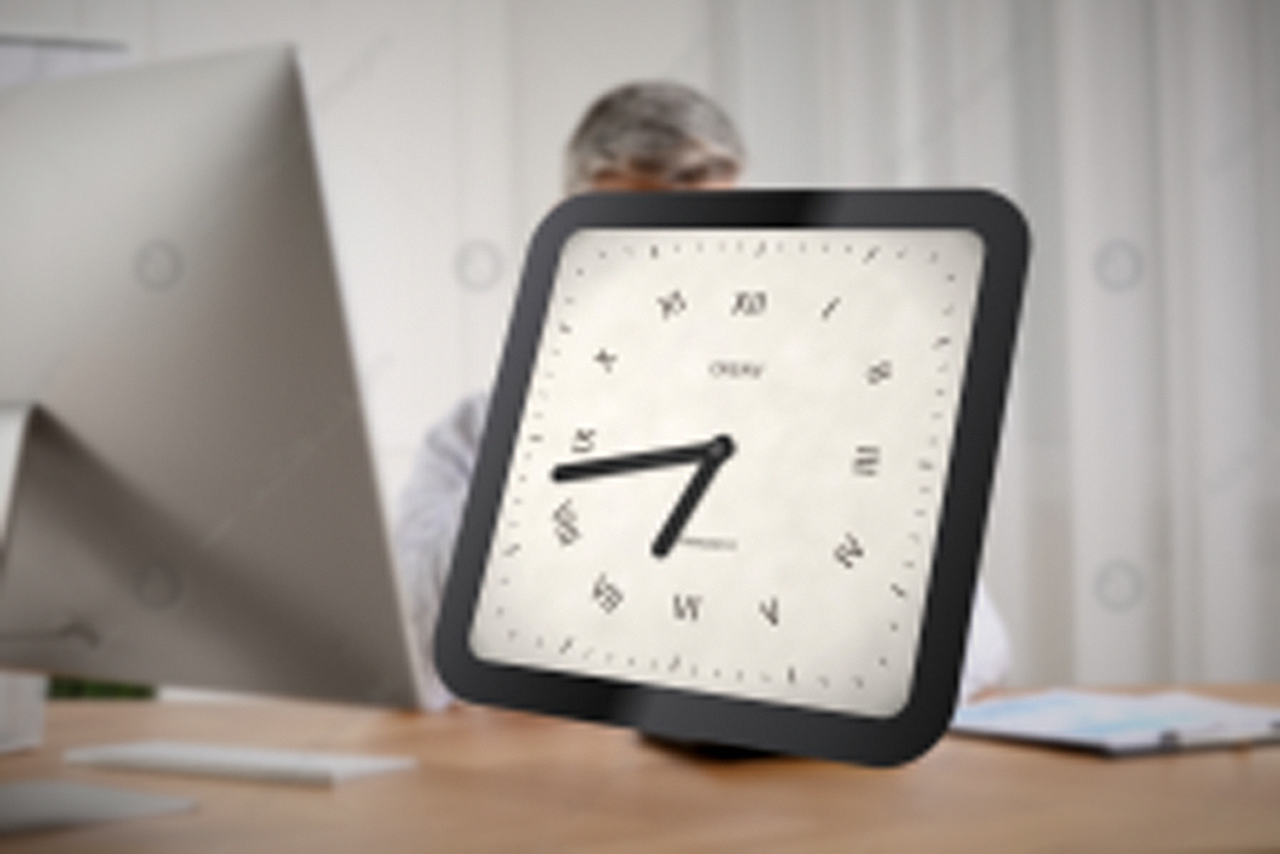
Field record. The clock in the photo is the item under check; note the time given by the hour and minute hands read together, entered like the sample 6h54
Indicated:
6h43
